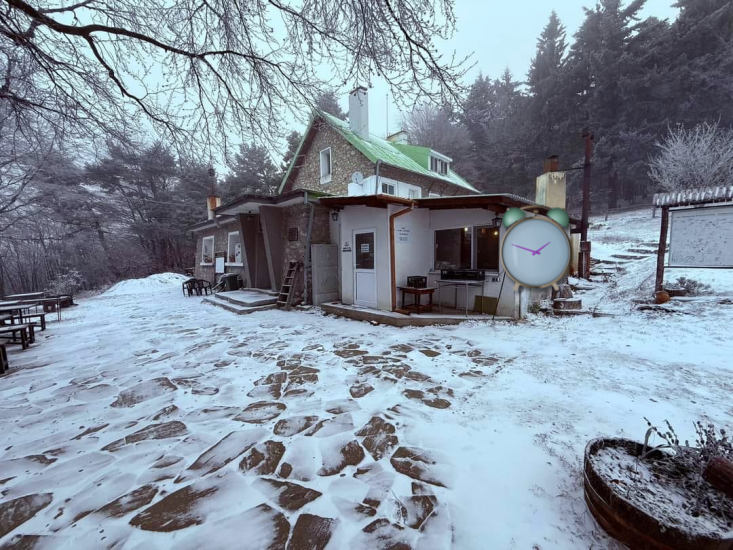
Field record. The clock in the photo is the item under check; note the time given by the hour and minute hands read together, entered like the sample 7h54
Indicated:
1h48
